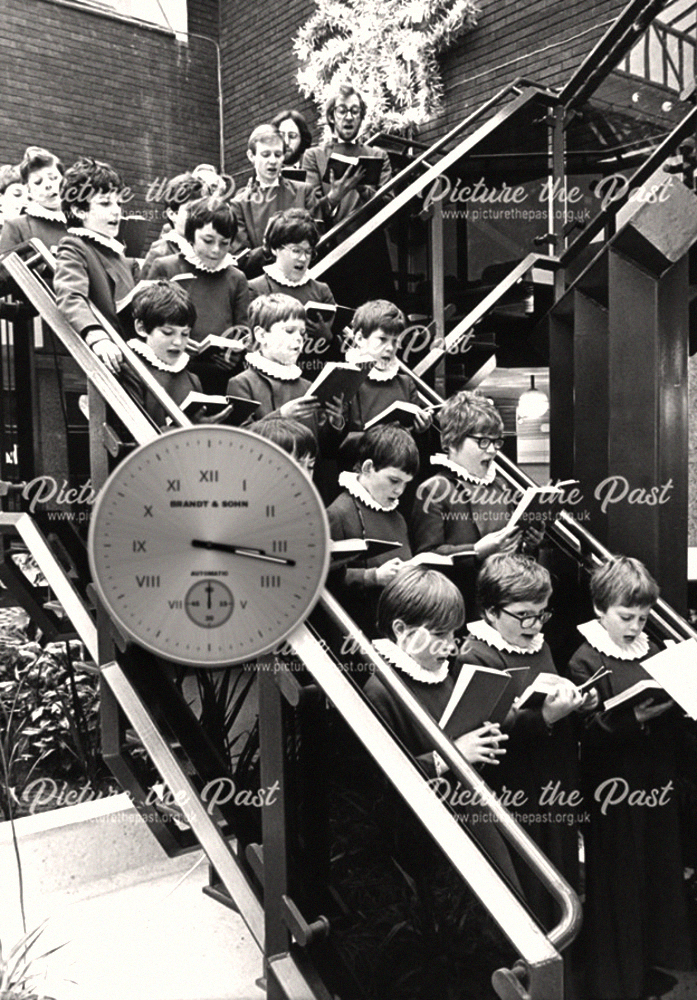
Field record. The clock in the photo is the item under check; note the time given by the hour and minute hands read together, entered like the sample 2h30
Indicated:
3h17
